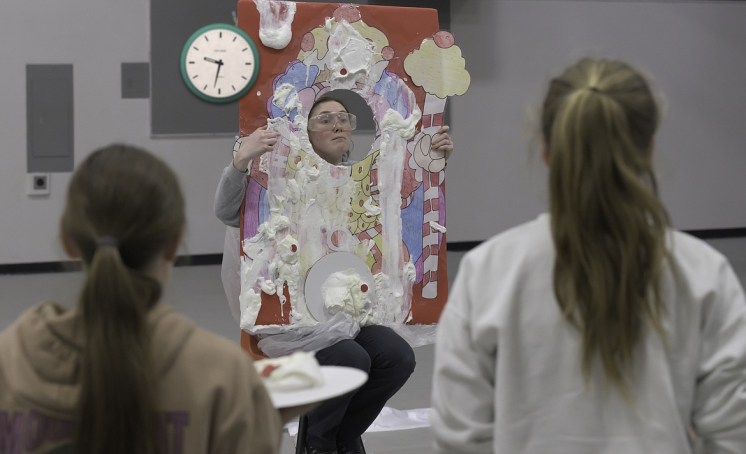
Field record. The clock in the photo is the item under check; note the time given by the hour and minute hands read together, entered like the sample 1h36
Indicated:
9h32
